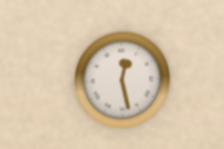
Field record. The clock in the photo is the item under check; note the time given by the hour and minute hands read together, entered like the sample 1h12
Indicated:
12h28
